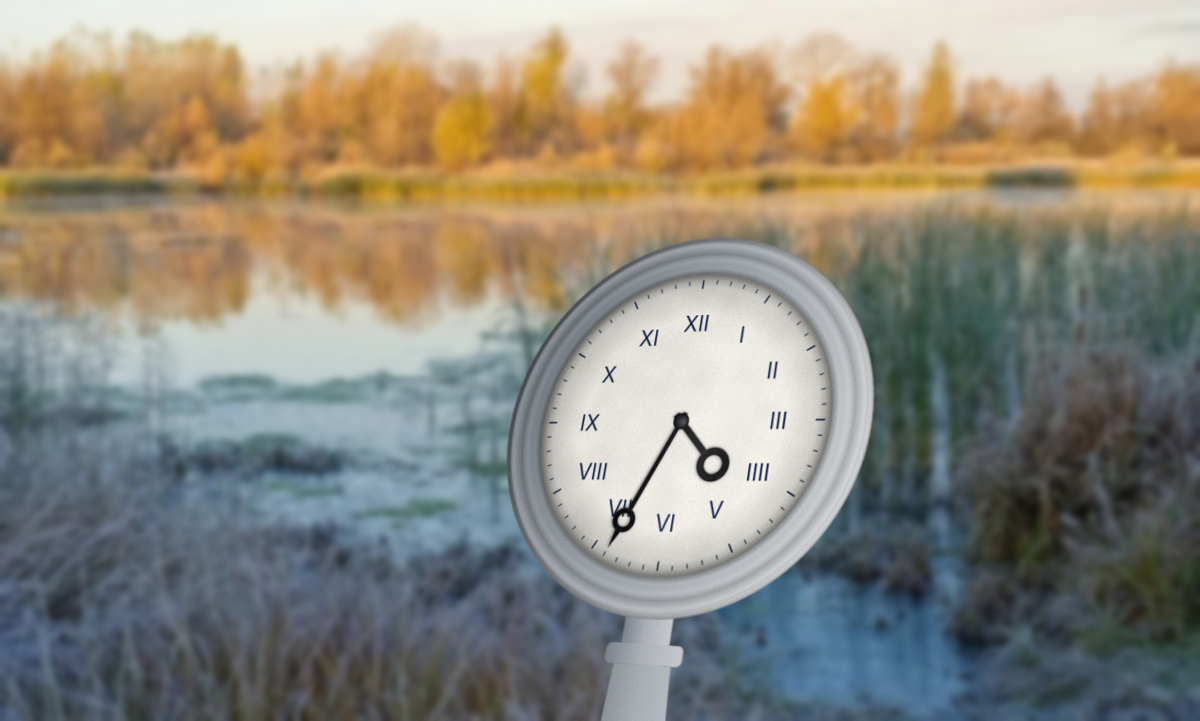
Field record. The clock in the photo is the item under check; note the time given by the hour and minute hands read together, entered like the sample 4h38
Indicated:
4h34
